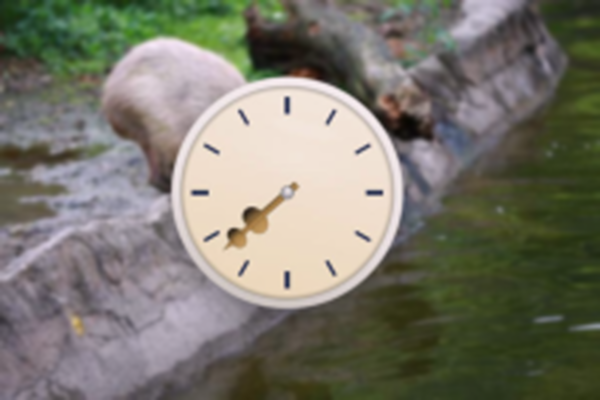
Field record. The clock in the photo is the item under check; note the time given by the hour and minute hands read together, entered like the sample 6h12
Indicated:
7h38
